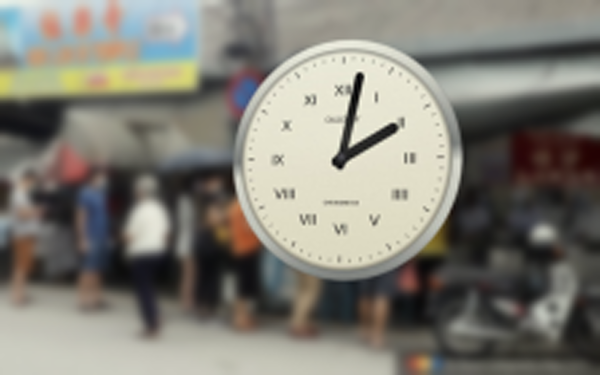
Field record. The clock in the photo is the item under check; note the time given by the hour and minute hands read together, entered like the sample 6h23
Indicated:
2h02
